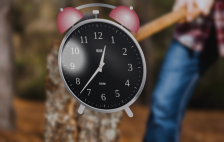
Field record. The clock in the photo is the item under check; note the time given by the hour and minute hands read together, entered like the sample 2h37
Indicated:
12h37
